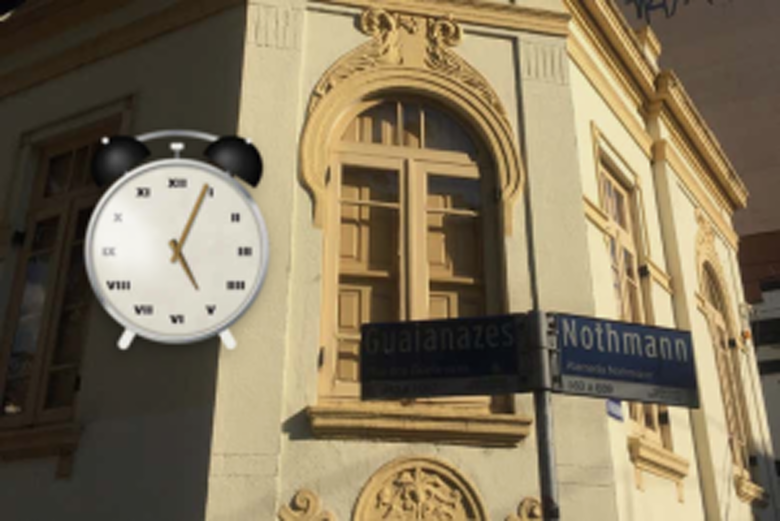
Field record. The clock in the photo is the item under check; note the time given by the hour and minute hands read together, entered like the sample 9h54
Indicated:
5h04
